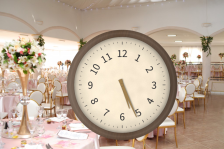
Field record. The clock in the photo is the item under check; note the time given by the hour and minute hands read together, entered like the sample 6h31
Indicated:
5h26
